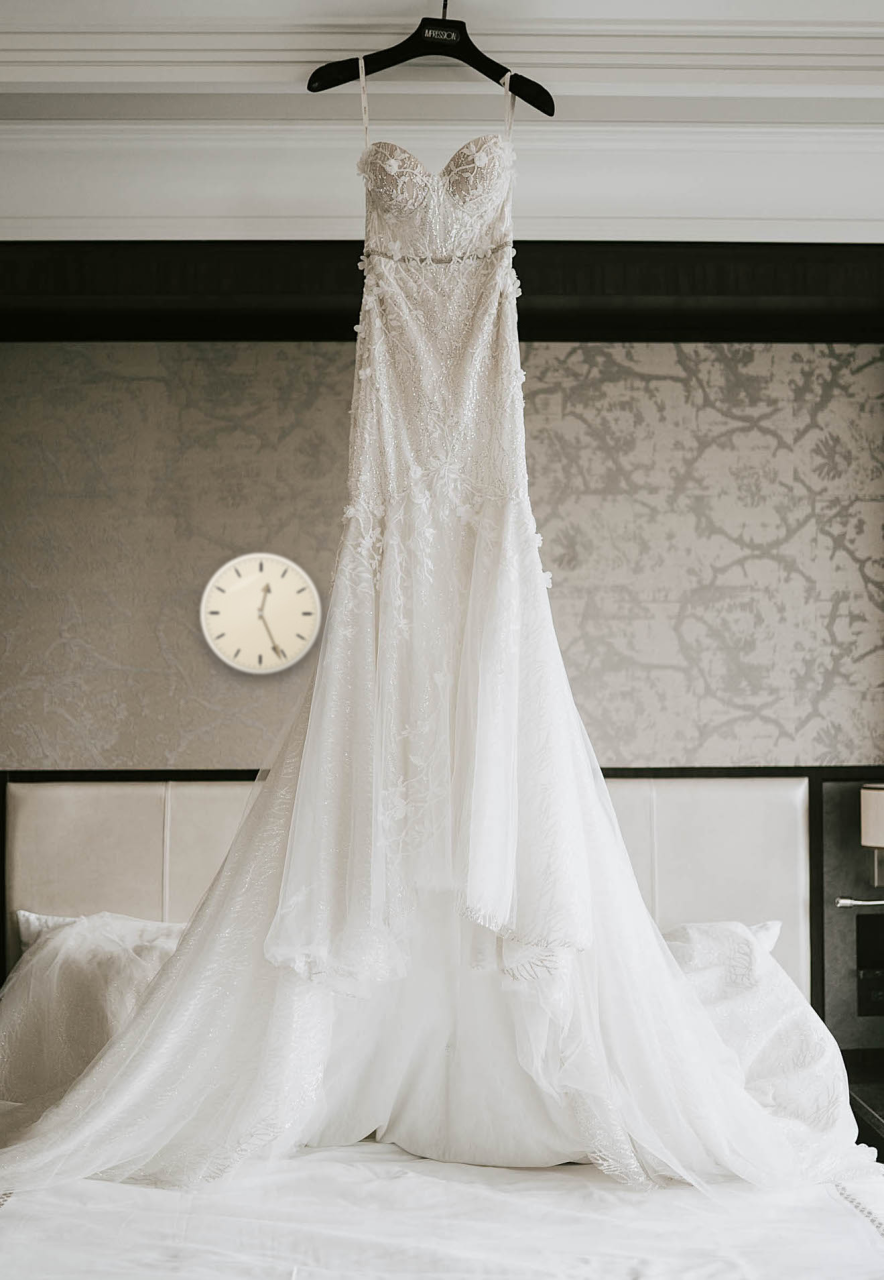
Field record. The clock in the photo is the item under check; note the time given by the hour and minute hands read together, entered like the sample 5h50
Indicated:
12h26
